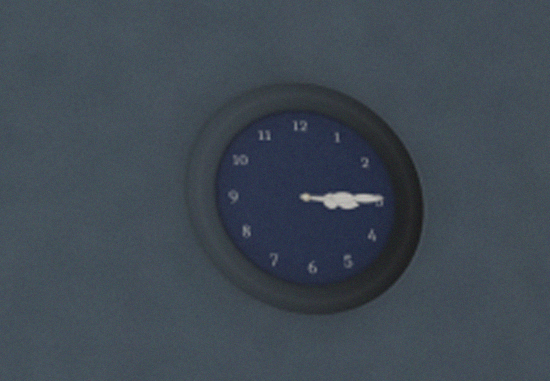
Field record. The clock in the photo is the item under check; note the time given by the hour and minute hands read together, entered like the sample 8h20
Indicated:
3h15
